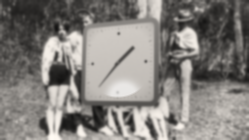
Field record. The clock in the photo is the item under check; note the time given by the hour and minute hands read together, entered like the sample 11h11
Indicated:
1h37
